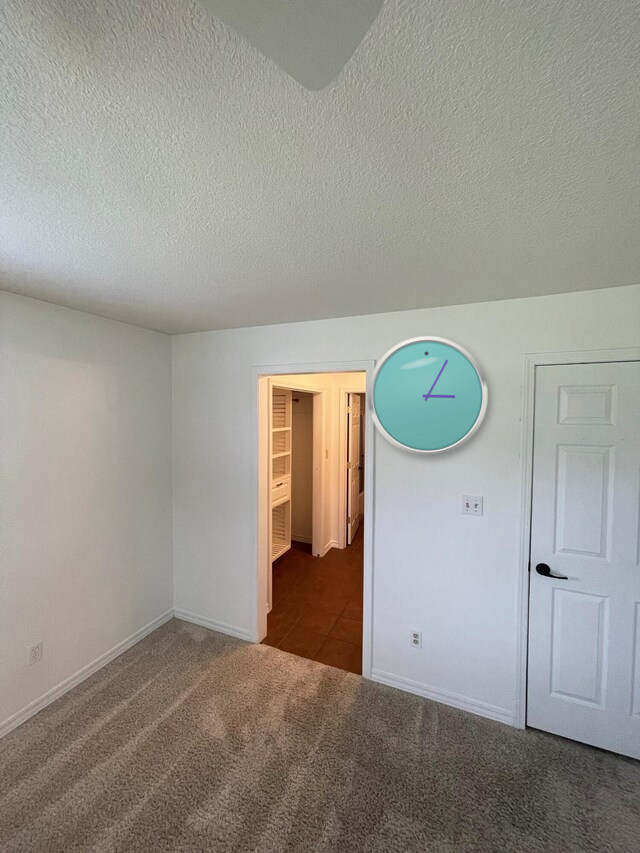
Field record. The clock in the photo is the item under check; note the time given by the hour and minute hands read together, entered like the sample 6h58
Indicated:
3h05
